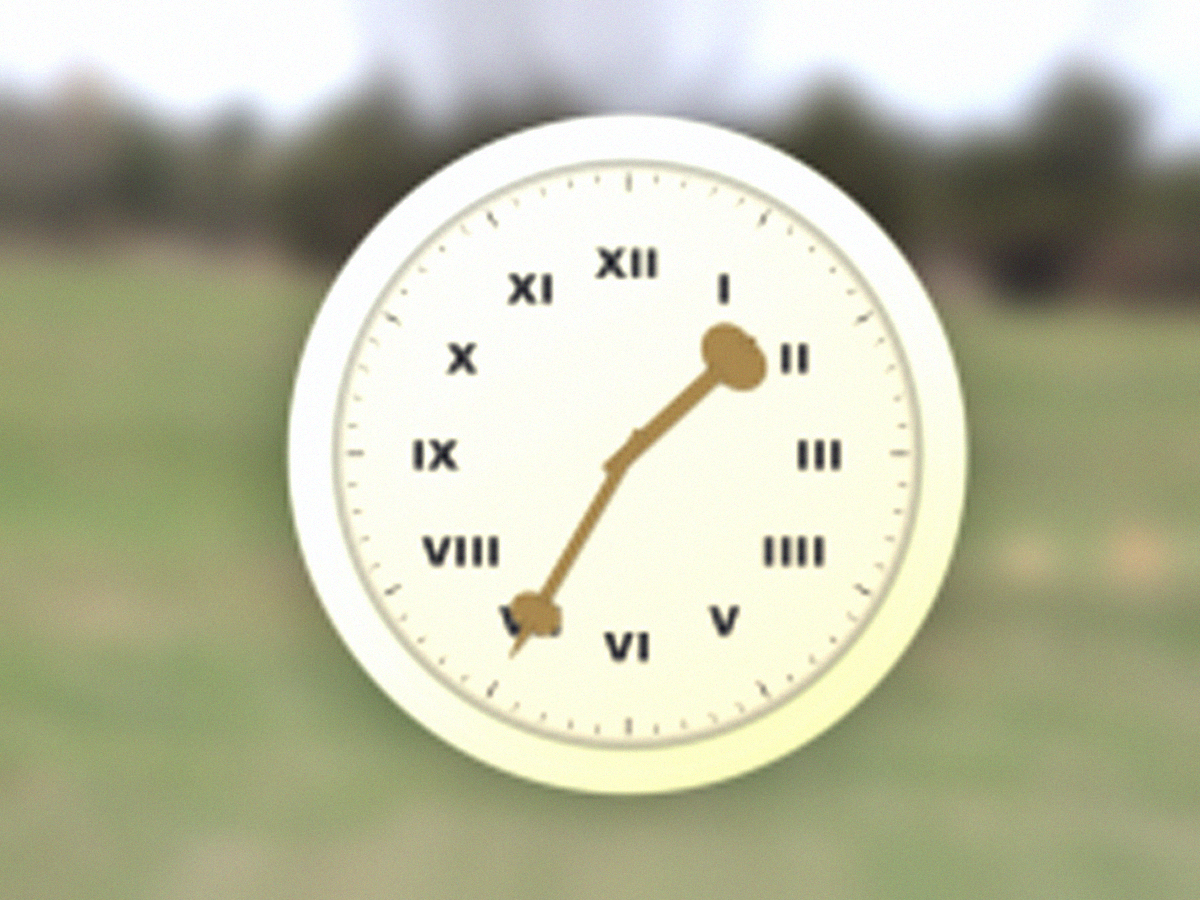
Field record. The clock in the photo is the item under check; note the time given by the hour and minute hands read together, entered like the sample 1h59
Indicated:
1h35
